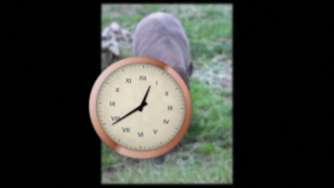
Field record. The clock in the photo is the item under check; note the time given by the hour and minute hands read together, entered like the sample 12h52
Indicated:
12h39
